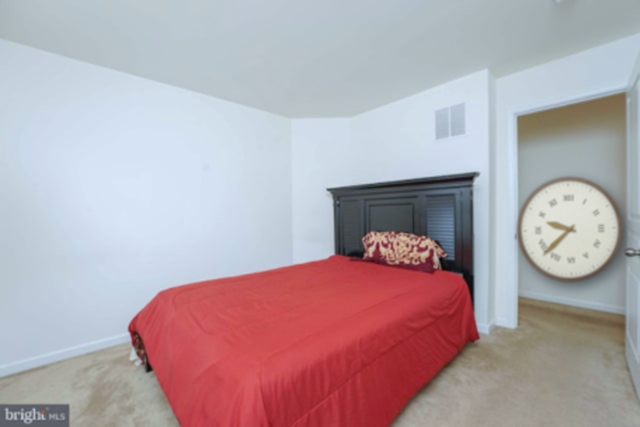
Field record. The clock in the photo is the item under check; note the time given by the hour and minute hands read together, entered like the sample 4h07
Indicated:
9h38
